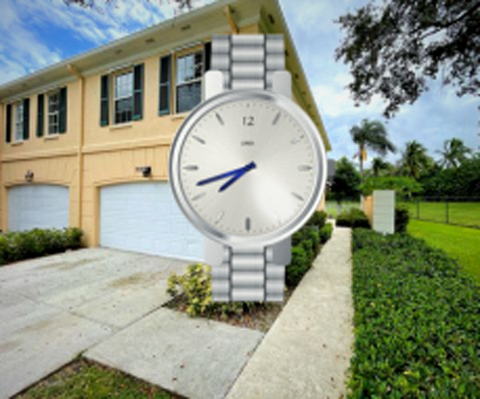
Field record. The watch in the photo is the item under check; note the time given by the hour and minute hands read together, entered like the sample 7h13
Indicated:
7h42
